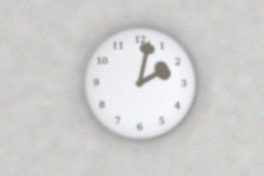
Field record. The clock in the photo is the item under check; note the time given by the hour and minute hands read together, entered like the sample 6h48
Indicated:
2h02
